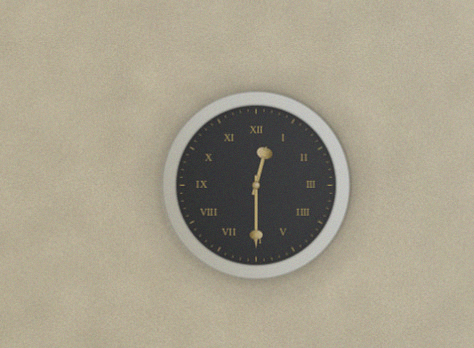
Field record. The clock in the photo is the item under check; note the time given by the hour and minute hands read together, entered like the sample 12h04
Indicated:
12h30
